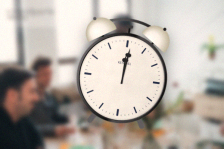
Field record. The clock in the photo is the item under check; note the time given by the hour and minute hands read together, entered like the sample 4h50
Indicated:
12h01
